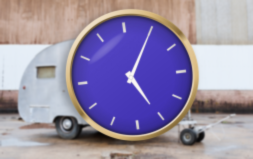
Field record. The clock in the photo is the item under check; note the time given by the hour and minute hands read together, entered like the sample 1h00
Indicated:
5h05
